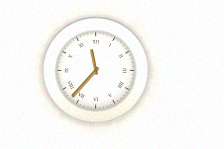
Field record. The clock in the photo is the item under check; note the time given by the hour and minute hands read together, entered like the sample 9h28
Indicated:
11h37
